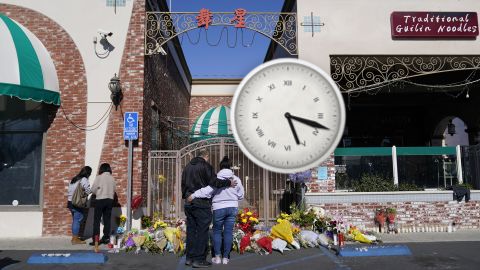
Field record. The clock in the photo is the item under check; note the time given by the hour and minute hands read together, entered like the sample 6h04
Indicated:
5h18
